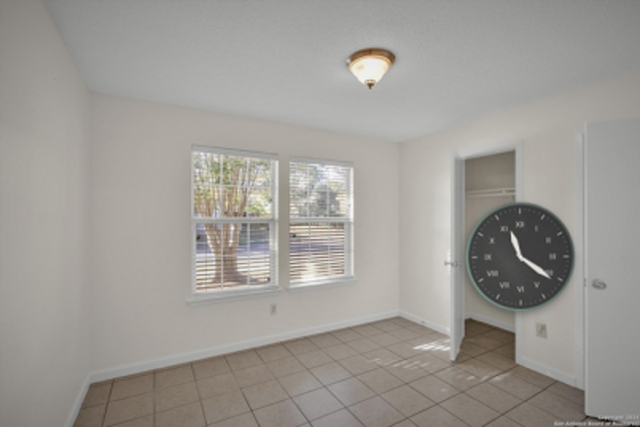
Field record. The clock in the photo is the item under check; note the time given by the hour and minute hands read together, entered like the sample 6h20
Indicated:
11h21
